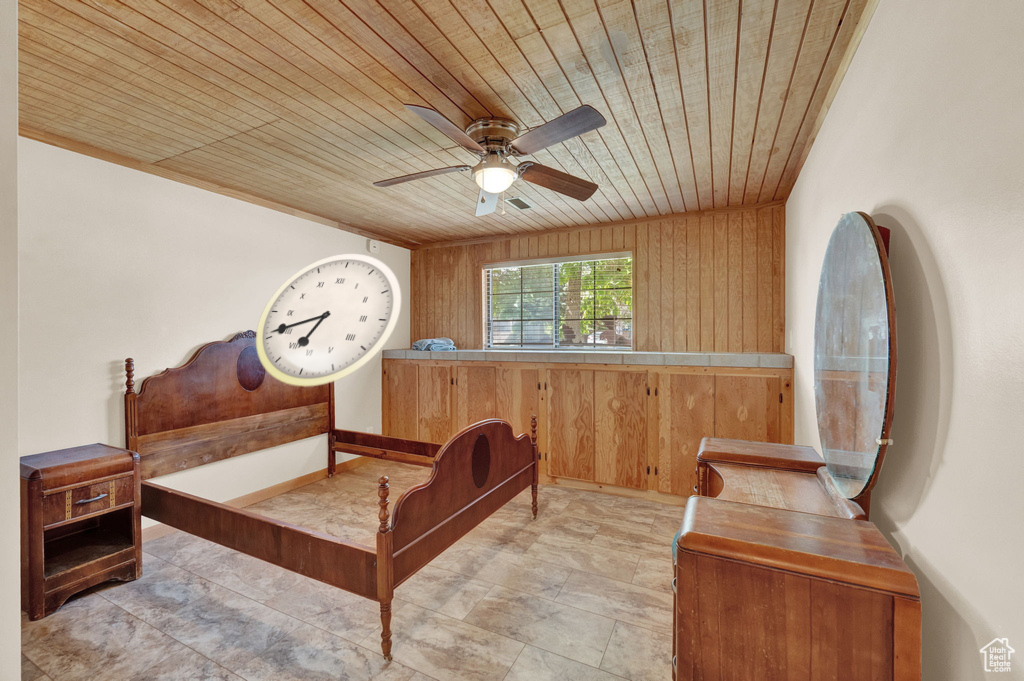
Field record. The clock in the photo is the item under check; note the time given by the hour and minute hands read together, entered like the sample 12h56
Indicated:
6h41
